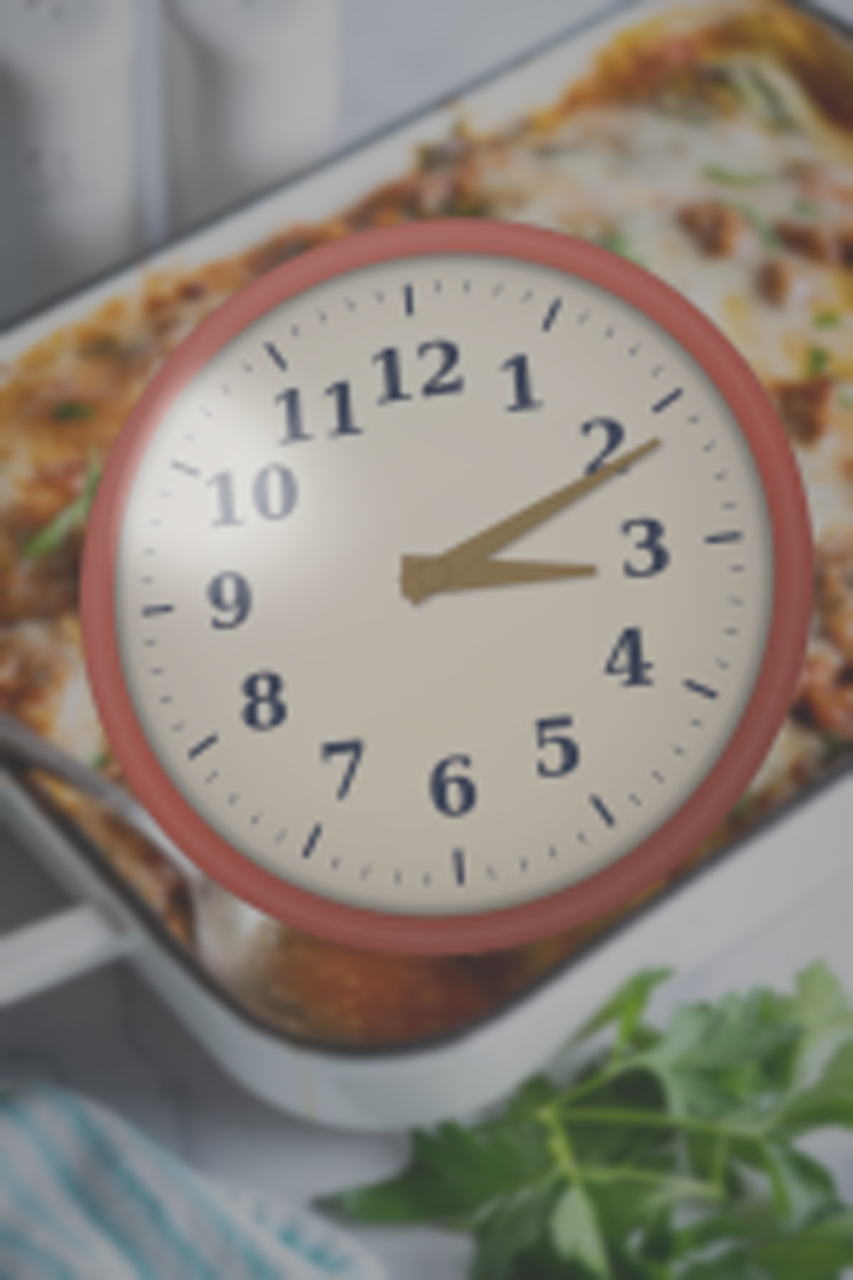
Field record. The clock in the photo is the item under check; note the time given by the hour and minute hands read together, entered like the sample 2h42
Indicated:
3h11
